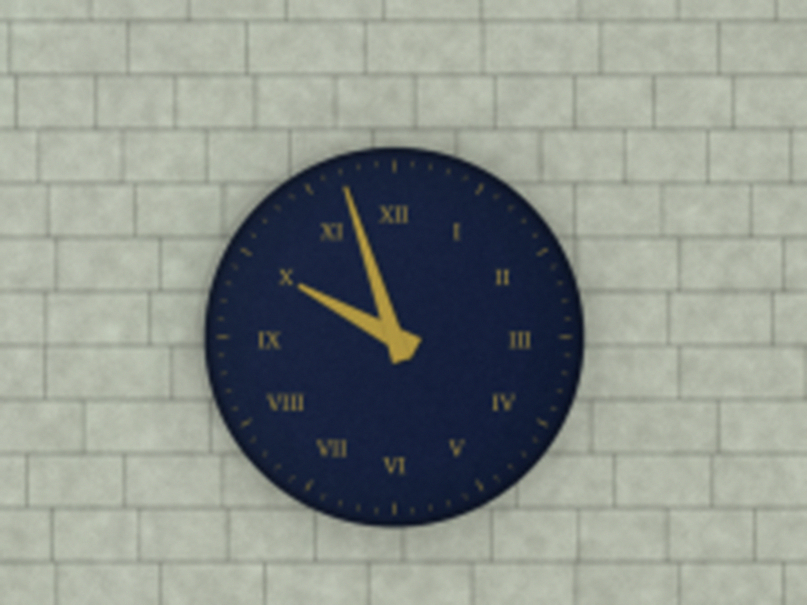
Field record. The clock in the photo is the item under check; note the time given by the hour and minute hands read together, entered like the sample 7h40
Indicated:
9h57
